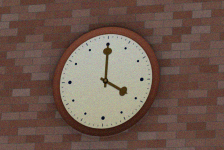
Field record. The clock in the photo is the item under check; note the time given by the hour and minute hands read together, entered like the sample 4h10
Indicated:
4h00
